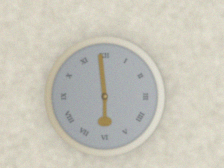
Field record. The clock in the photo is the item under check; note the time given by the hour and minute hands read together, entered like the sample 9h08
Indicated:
5h59
